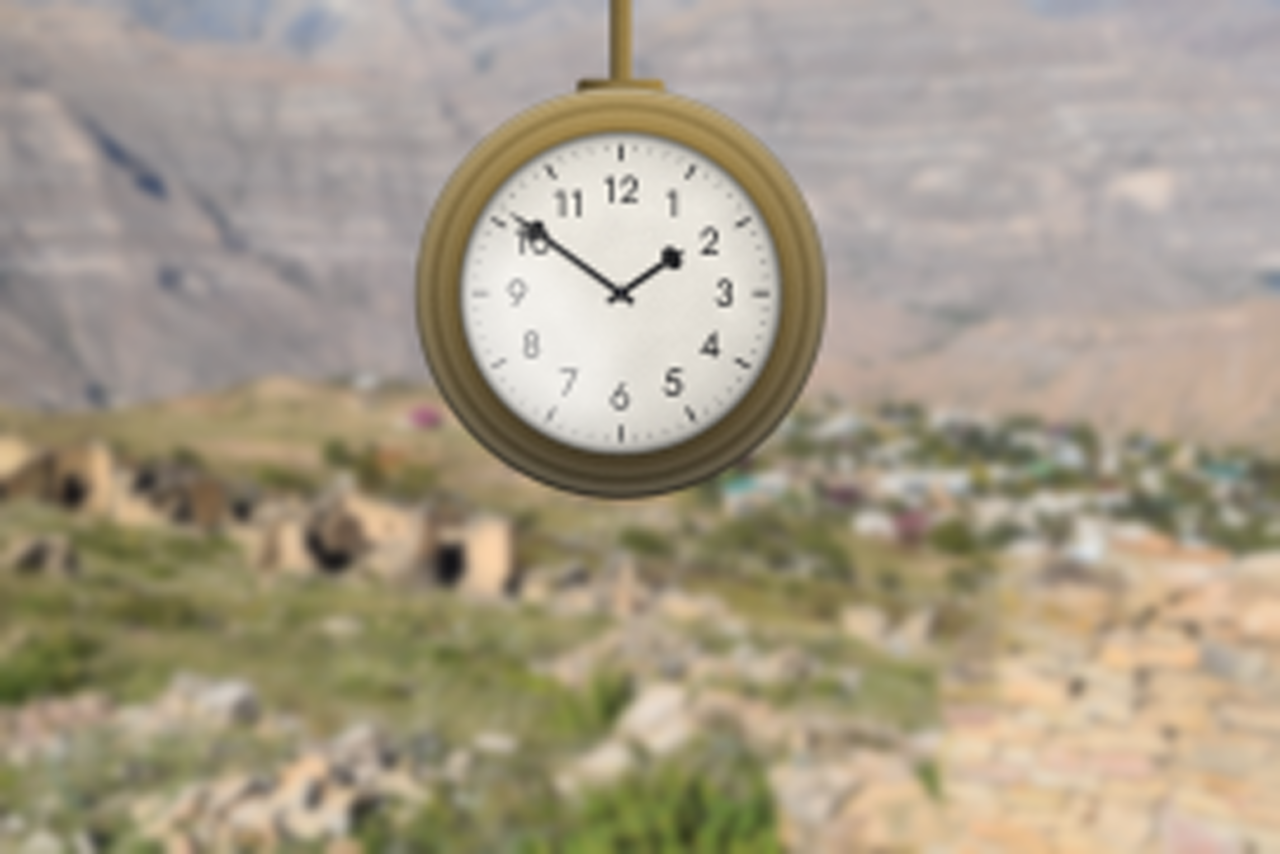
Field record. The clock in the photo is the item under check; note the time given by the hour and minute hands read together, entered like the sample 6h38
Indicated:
1h51
